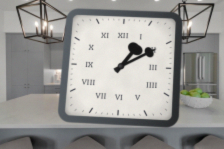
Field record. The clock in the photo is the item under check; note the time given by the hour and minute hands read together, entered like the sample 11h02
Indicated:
1h10
